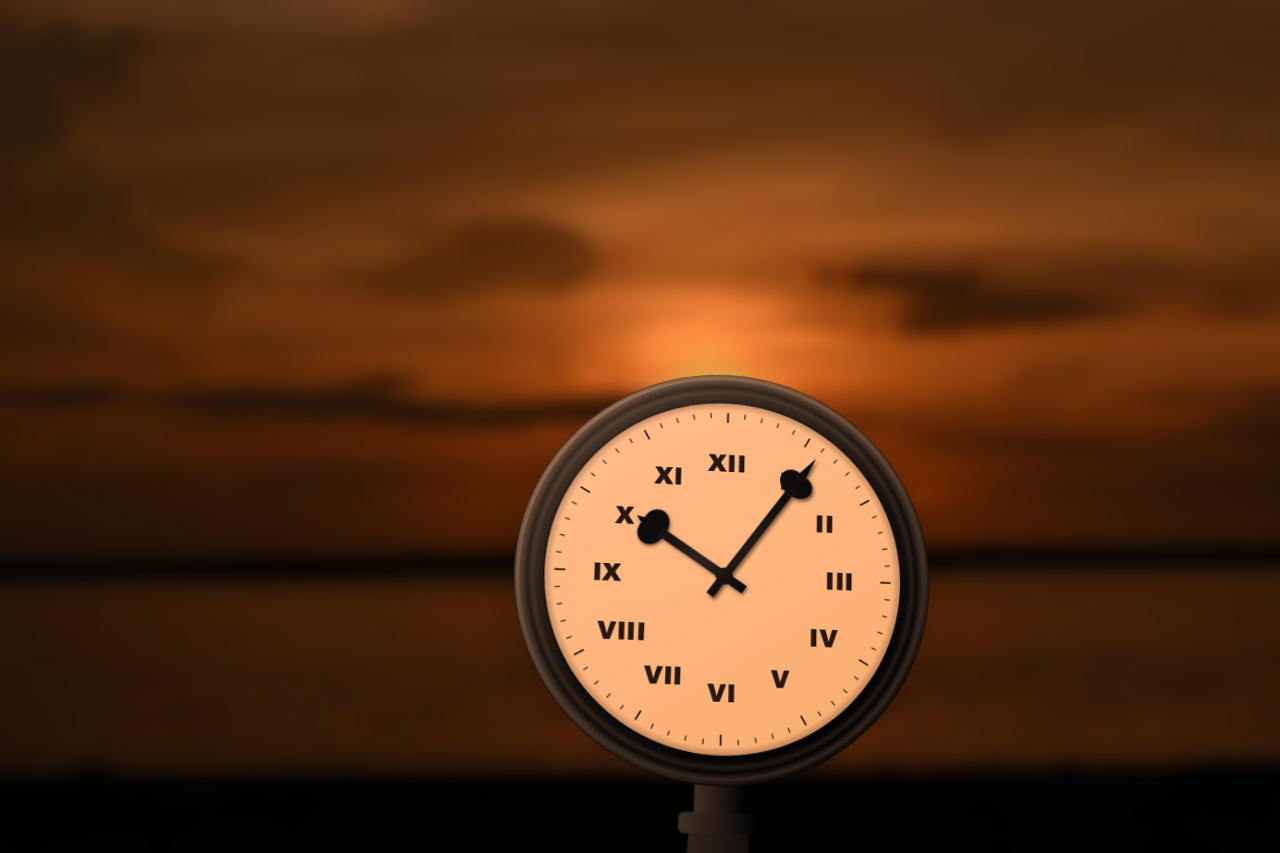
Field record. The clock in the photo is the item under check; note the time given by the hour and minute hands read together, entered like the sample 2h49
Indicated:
10h06
